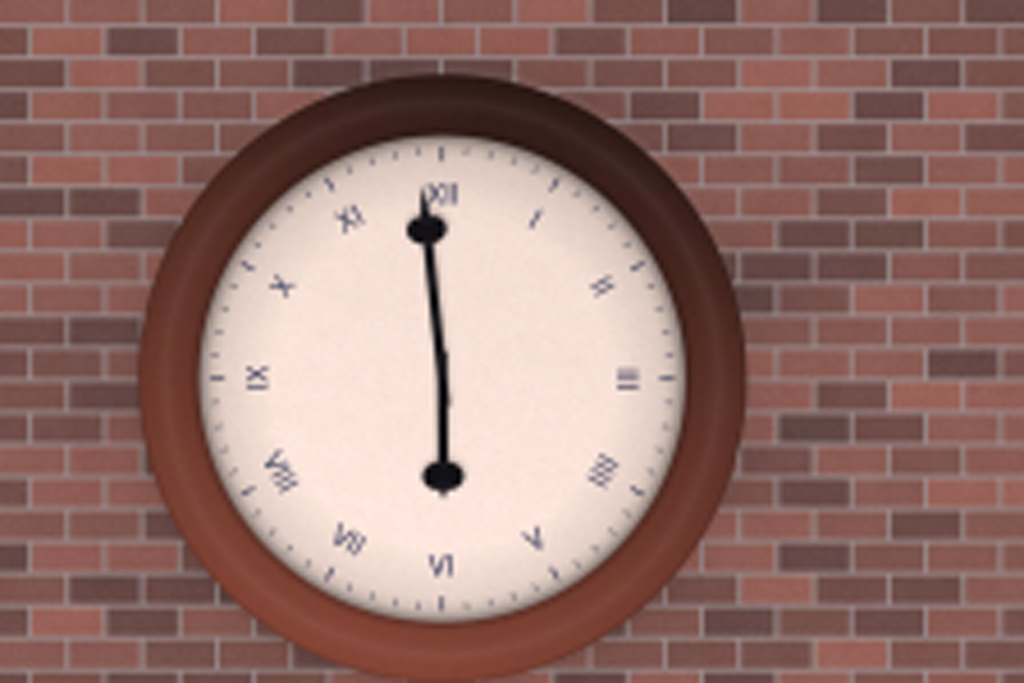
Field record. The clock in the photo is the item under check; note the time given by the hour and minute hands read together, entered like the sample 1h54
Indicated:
5h59
